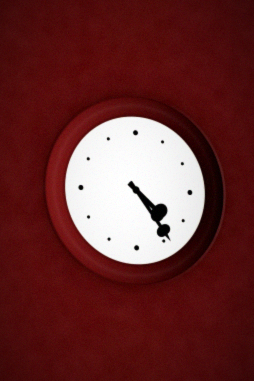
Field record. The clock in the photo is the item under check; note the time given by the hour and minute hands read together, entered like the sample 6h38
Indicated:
4h24
